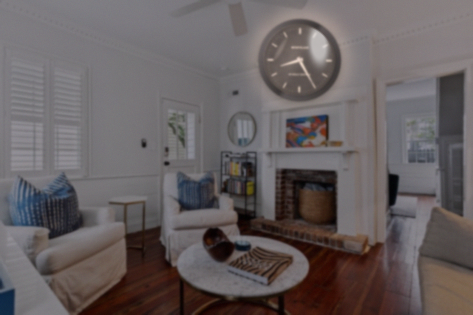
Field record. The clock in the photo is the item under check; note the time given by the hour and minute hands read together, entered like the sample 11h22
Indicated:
8h25
